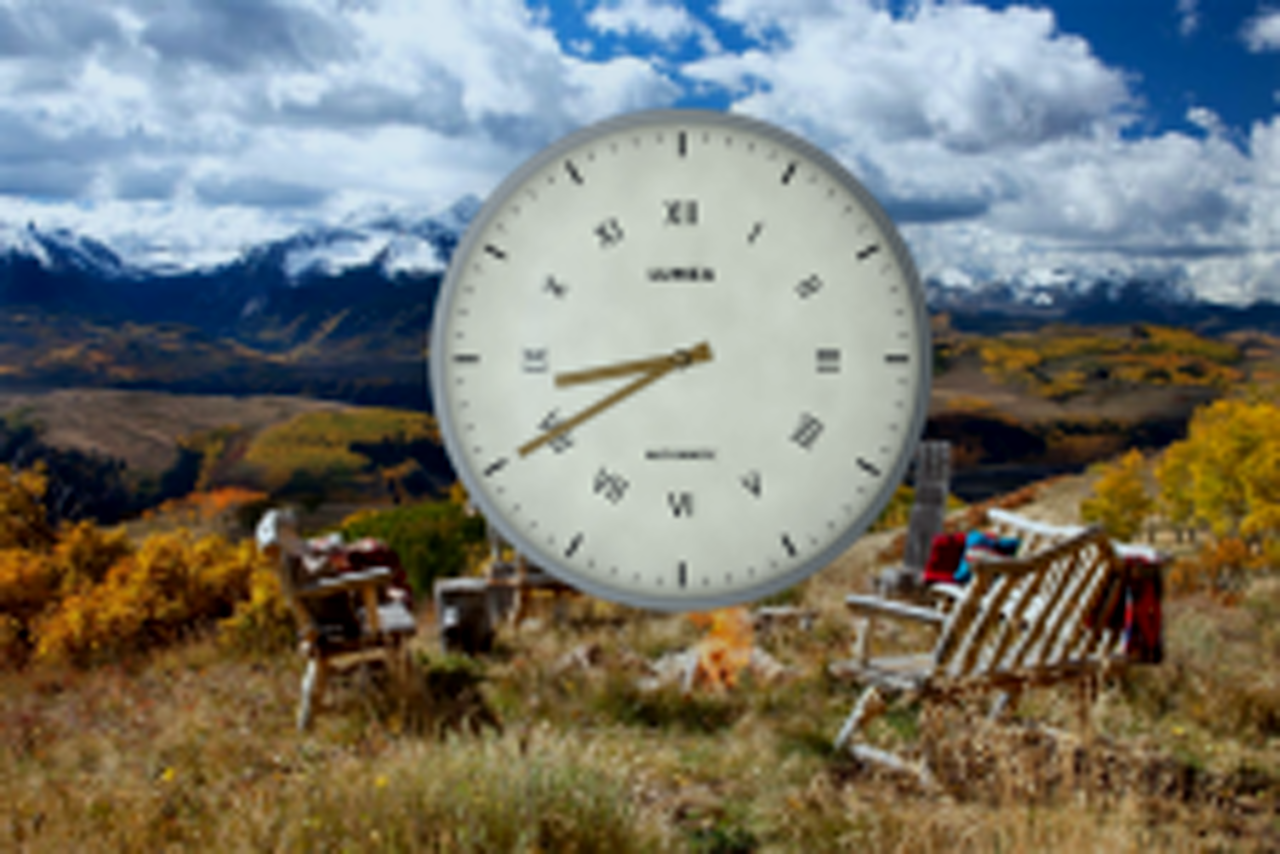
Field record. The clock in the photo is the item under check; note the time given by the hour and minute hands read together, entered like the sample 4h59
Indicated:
8h40
